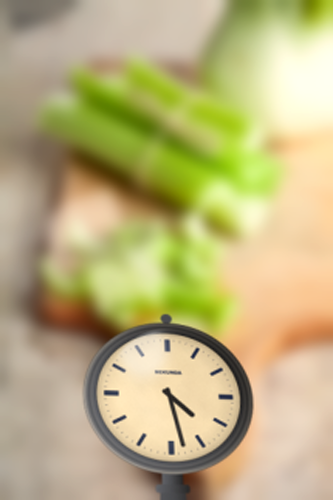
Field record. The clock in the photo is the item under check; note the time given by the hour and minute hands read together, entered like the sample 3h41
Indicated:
4h28
